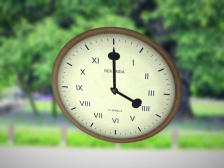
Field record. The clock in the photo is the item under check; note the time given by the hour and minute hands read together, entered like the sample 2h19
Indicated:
4h00
